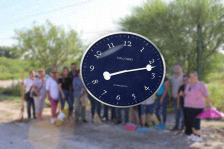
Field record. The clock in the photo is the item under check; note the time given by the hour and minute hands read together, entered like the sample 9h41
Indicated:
8h12
